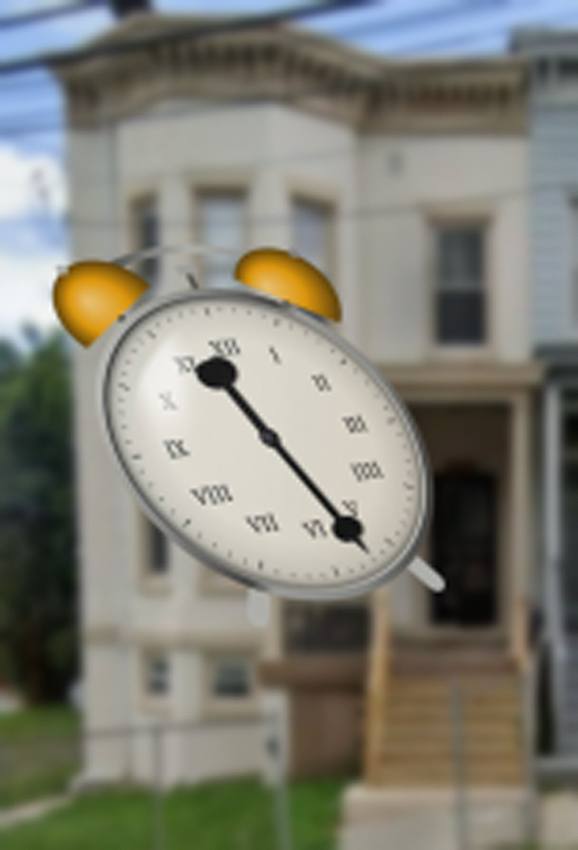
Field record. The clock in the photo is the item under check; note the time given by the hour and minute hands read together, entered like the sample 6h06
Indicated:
11h27
